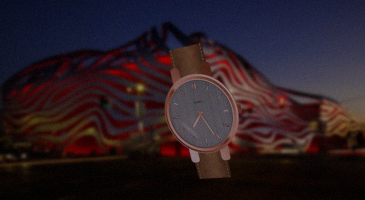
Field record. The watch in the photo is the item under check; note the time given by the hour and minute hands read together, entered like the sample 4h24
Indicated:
7h26
